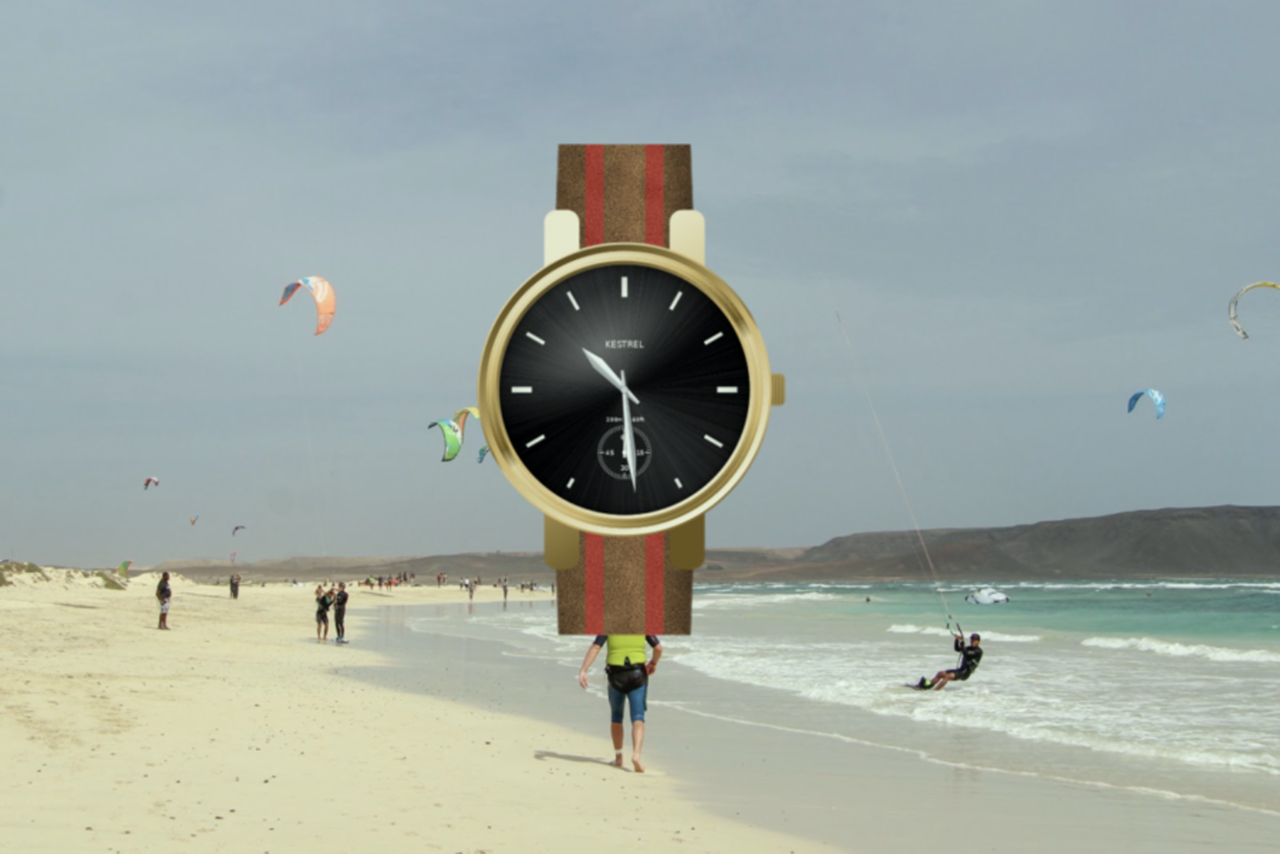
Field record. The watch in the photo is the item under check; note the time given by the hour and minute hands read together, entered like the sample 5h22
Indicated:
10h29
